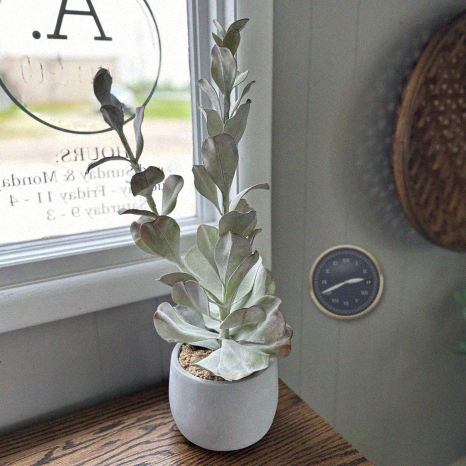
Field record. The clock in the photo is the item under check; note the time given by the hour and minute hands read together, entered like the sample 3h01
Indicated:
2h41
